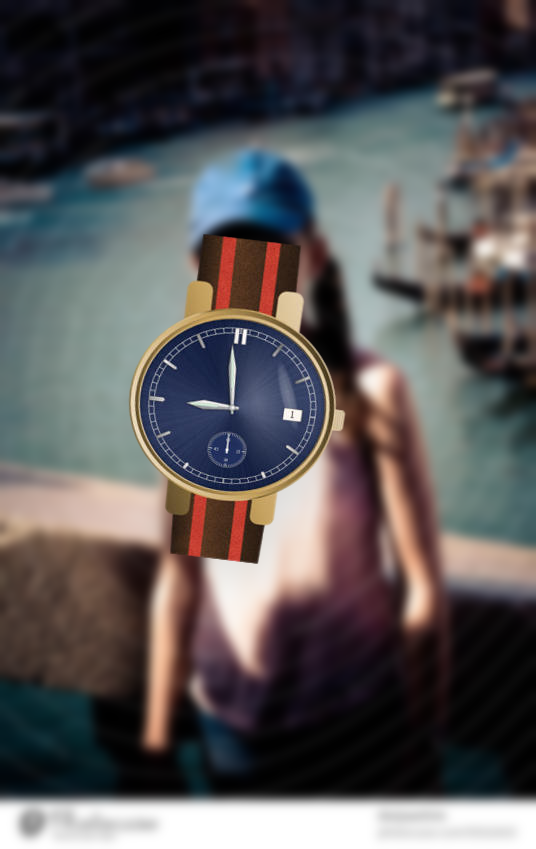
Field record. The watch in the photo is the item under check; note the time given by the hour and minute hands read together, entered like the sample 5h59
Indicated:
8h59
